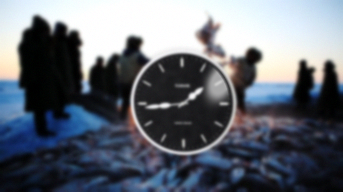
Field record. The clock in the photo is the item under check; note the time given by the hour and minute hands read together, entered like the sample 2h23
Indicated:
1h44
